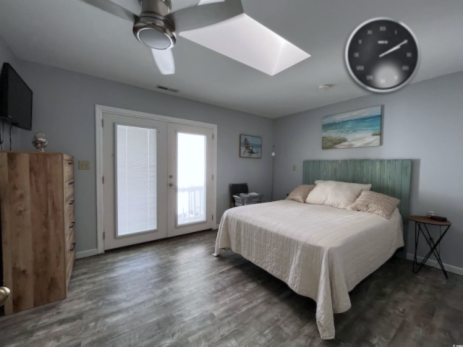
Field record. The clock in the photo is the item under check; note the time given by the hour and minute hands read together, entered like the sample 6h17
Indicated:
2h10
